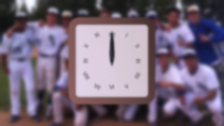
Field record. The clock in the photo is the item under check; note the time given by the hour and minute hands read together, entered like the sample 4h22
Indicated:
12h00
